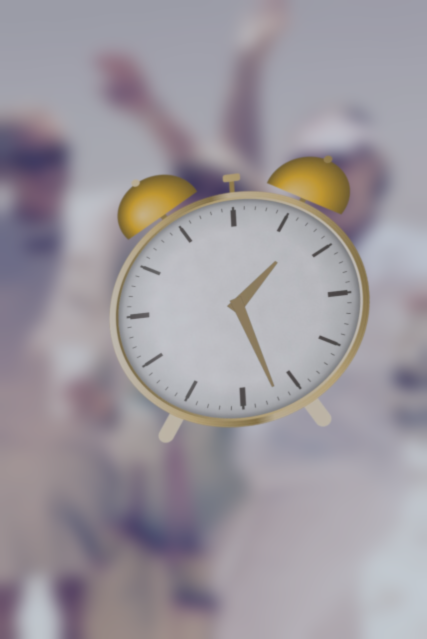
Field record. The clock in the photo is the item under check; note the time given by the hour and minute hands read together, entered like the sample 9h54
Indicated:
1h27
